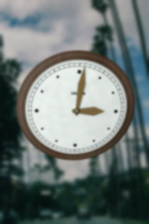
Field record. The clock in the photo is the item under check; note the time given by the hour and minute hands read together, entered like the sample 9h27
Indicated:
3h01
